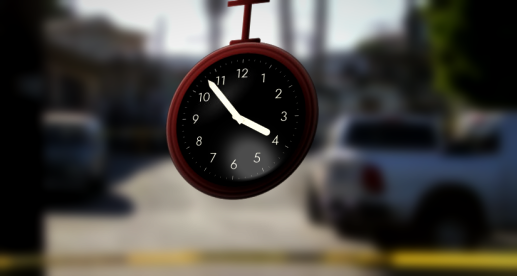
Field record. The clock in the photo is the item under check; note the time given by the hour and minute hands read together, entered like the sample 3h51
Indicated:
3h53
